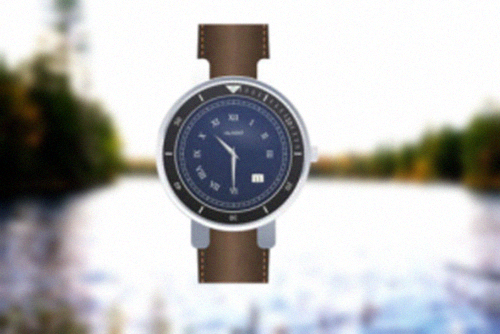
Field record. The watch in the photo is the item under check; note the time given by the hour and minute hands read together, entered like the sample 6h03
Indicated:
10h30
